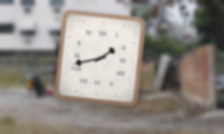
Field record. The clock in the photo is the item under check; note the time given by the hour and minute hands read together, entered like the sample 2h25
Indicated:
1h42
